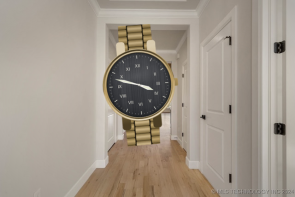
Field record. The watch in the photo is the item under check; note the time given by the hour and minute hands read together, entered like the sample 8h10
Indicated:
3h48
